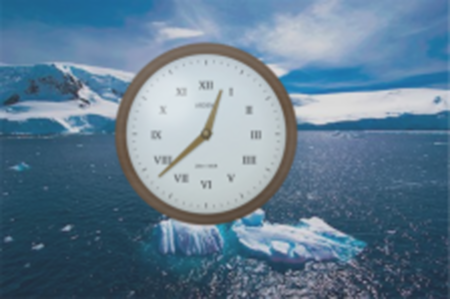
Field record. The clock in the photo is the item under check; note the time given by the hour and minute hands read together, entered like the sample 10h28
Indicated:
12h38
